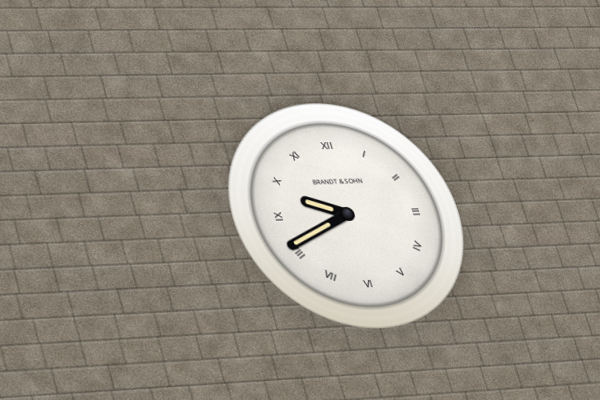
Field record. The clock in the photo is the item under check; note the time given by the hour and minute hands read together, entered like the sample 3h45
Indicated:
9h41
